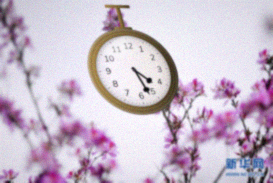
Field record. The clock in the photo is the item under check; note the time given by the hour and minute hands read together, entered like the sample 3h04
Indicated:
4h27
